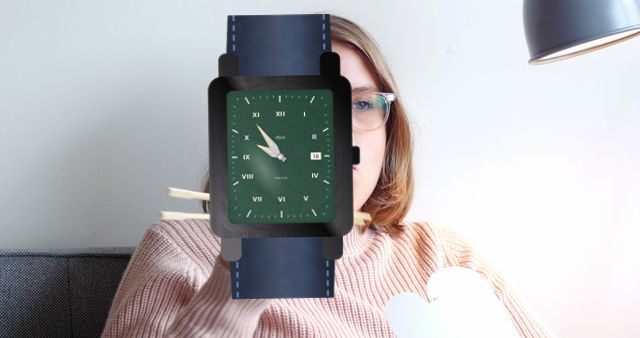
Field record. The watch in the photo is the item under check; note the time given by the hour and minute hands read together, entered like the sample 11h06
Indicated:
9h54
